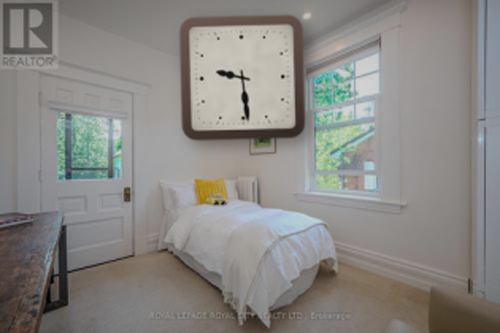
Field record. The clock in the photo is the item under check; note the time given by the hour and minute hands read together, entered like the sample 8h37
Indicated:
9h29
